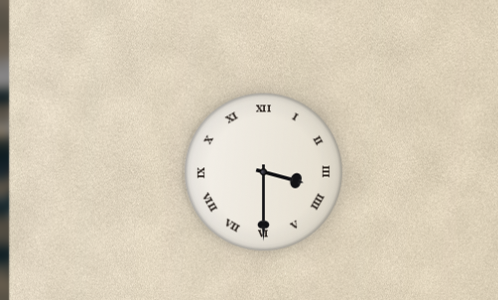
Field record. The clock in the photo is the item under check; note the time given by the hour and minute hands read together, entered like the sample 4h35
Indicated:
3h30
